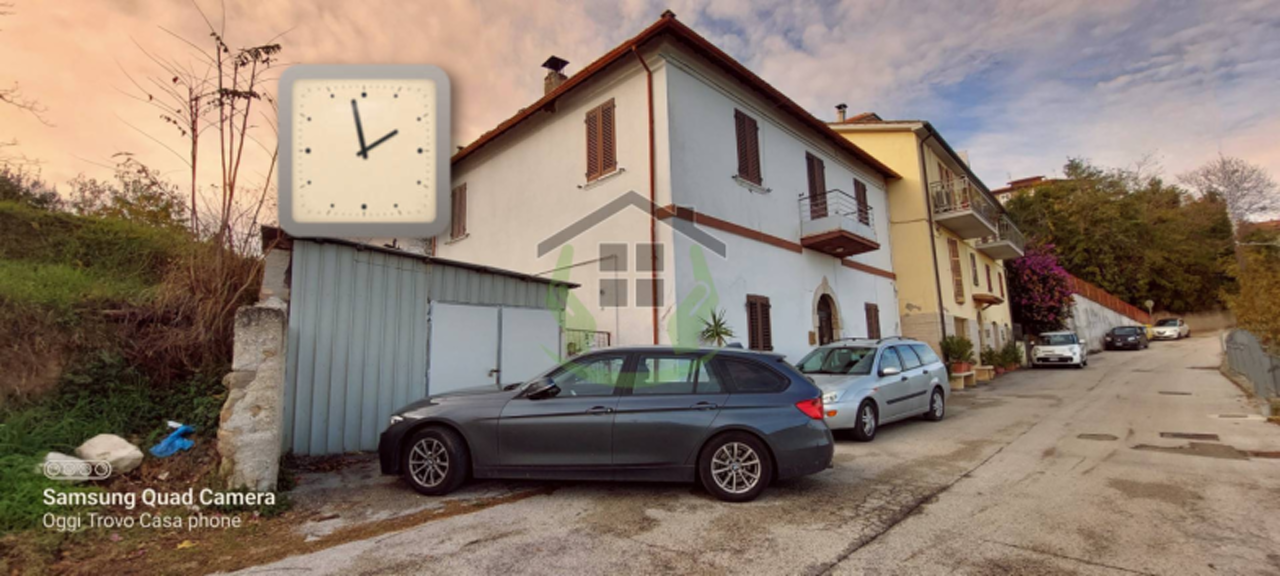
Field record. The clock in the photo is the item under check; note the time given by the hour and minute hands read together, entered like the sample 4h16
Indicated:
1h58
